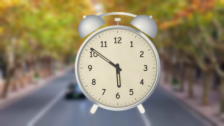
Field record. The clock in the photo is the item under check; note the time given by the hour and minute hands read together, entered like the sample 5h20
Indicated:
5h51
